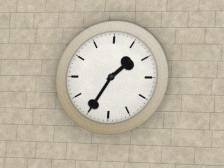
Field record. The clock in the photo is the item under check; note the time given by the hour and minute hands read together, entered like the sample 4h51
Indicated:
1h35
